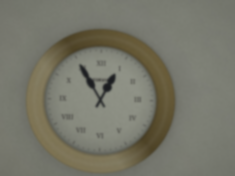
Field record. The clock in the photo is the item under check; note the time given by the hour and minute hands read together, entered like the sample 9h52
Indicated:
12h55
